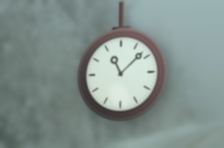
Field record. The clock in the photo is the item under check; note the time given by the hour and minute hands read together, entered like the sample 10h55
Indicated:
11h08
